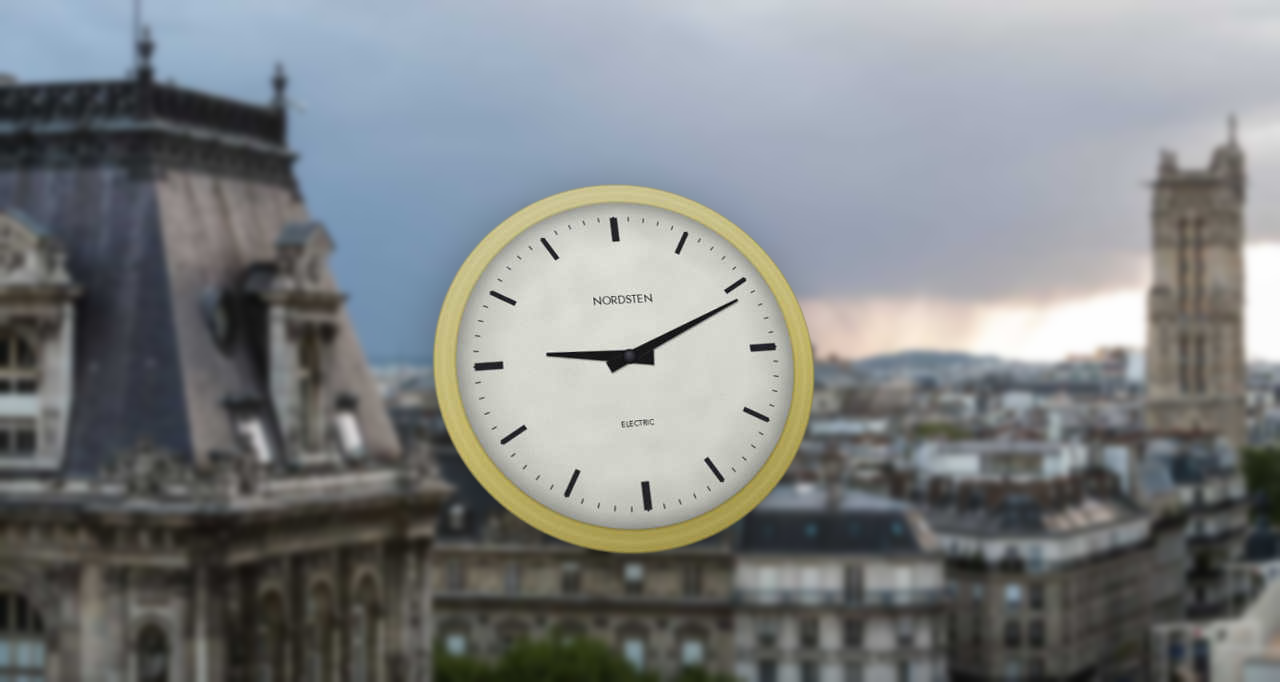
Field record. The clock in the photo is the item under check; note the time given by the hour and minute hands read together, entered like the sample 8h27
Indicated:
9h11
